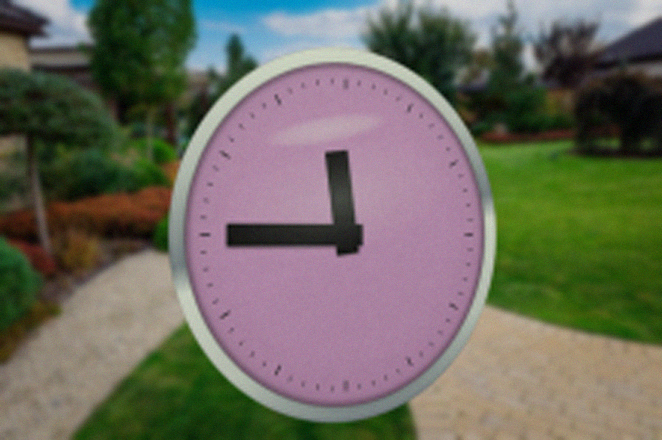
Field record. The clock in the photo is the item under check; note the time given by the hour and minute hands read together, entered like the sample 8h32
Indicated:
11h45
